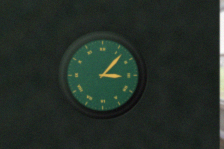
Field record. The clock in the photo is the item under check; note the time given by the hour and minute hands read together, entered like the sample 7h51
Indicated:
3h07
